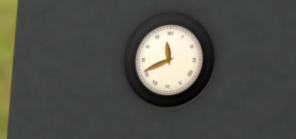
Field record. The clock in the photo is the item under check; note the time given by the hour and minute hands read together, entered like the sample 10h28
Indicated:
11h41
